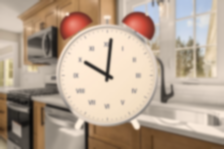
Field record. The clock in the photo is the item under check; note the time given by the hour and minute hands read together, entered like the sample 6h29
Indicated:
10h01
